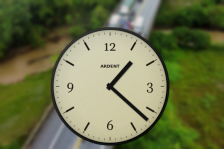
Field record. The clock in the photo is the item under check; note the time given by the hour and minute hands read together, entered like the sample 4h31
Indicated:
1h22
